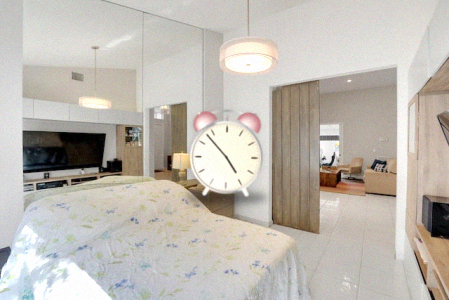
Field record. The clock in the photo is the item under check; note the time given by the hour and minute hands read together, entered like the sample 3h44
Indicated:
4h53
